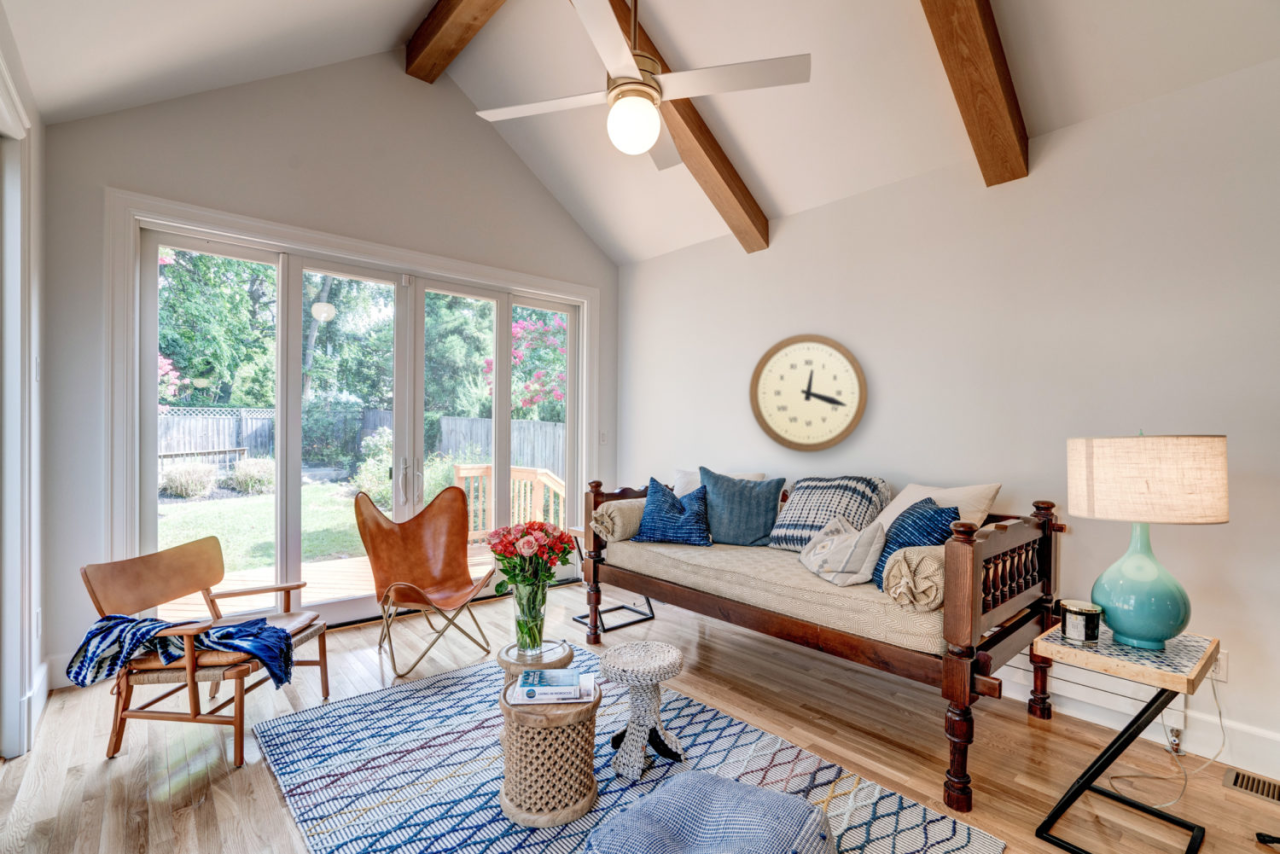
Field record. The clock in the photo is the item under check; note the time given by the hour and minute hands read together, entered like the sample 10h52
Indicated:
12h18
